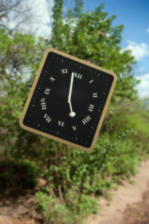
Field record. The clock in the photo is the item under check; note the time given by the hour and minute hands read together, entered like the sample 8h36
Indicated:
4h58
